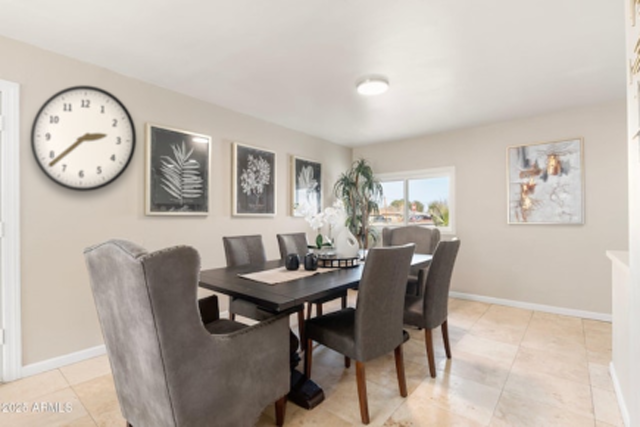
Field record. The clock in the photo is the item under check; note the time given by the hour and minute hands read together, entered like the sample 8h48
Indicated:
2h38
